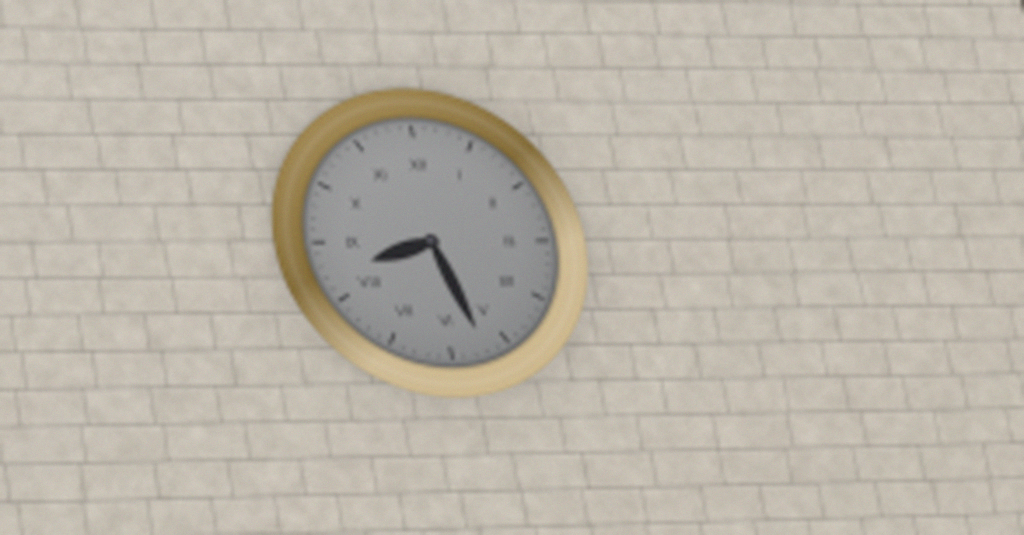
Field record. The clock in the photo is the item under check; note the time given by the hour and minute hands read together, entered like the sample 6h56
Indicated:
8h27
